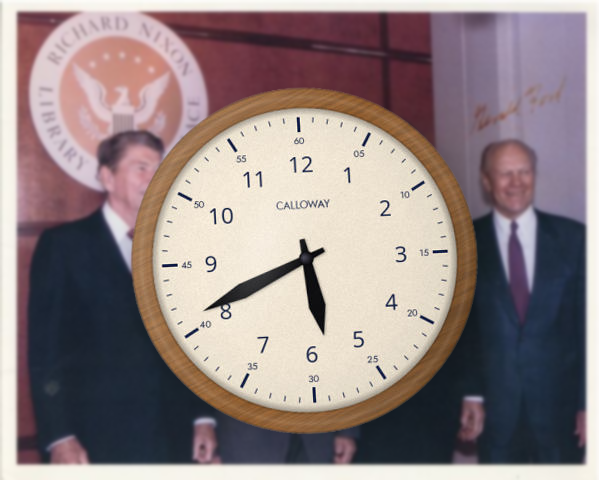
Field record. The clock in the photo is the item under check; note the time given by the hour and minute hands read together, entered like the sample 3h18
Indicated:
5h41
